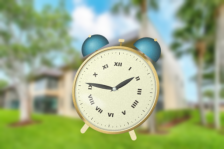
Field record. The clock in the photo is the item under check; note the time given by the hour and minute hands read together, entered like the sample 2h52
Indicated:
1h46
